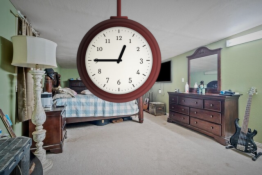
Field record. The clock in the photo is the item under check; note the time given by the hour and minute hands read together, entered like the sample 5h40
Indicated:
12h45
